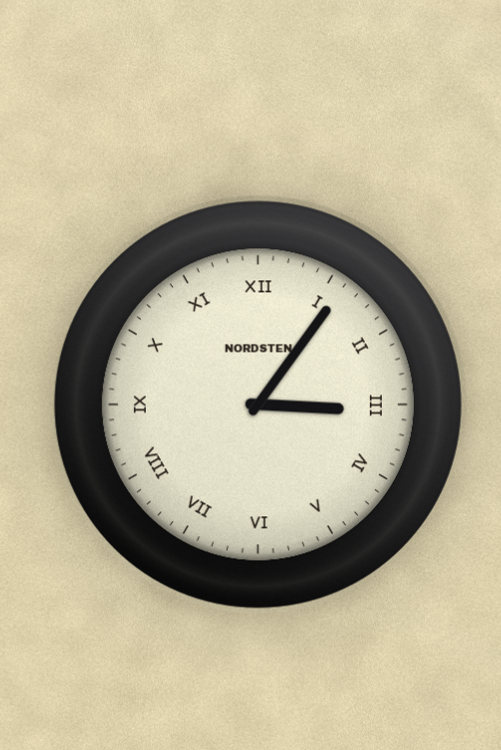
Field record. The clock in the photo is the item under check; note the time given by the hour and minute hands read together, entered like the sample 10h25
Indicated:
3h06
